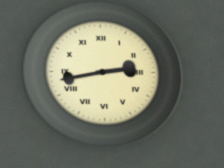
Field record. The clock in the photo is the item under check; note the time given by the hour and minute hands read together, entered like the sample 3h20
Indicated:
2h43
